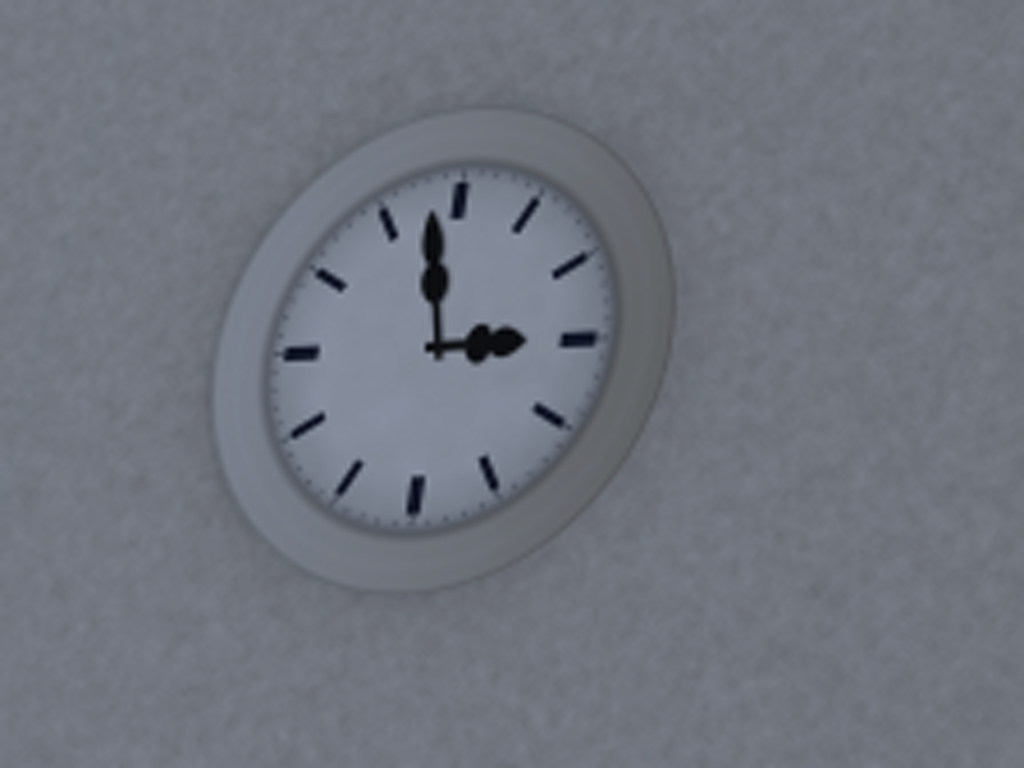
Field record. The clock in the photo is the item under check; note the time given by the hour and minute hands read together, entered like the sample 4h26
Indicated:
2h58
